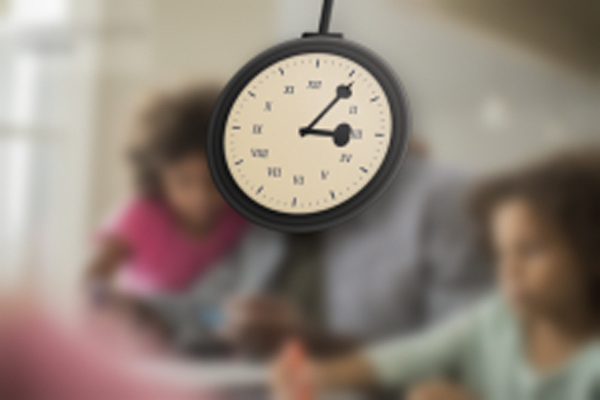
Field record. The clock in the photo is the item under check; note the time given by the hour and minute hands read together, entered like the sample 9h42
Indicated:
3h06
